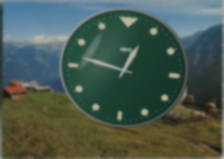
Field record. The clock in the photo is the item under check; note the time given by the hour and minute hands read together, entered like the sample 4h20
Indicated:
12h47
